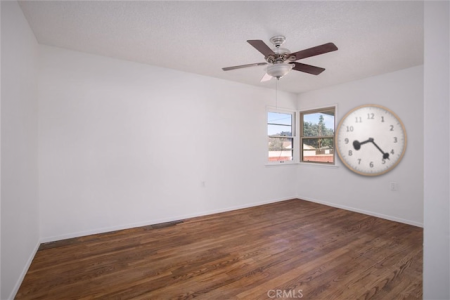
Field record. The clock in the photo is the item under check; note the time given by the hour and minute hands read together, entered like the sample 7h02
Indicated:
8h23
